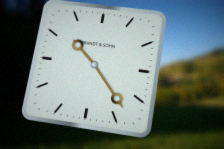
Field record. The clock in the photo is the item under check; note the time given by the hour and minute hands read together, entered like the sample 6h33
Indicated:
10h23
